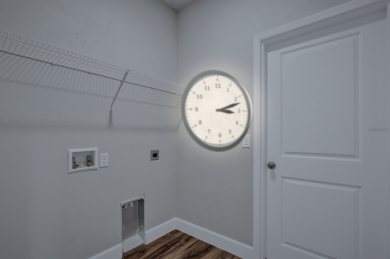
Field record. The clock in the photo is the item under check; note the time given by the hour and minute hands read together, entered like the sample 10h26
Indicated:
3h12
